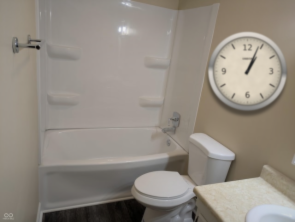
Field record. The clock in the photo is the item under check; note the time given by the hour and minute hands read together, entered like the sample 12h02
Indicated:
1h04
